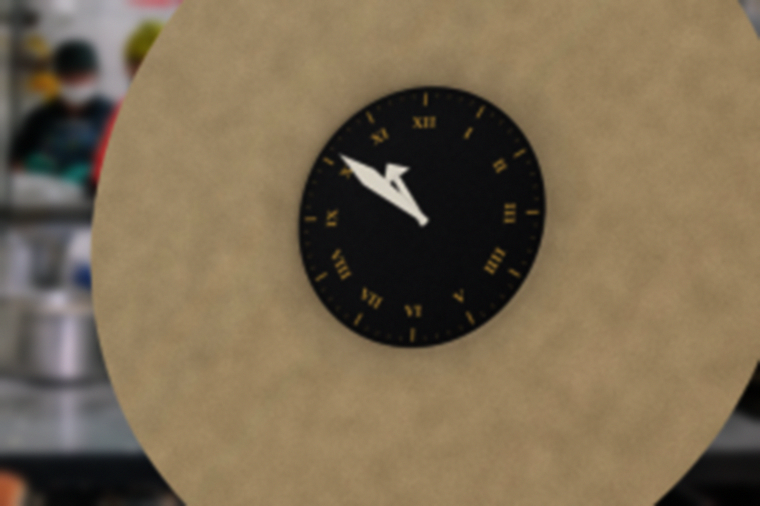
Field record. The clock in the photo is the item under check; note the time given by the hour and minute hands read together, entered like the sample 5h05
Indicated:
10h51
